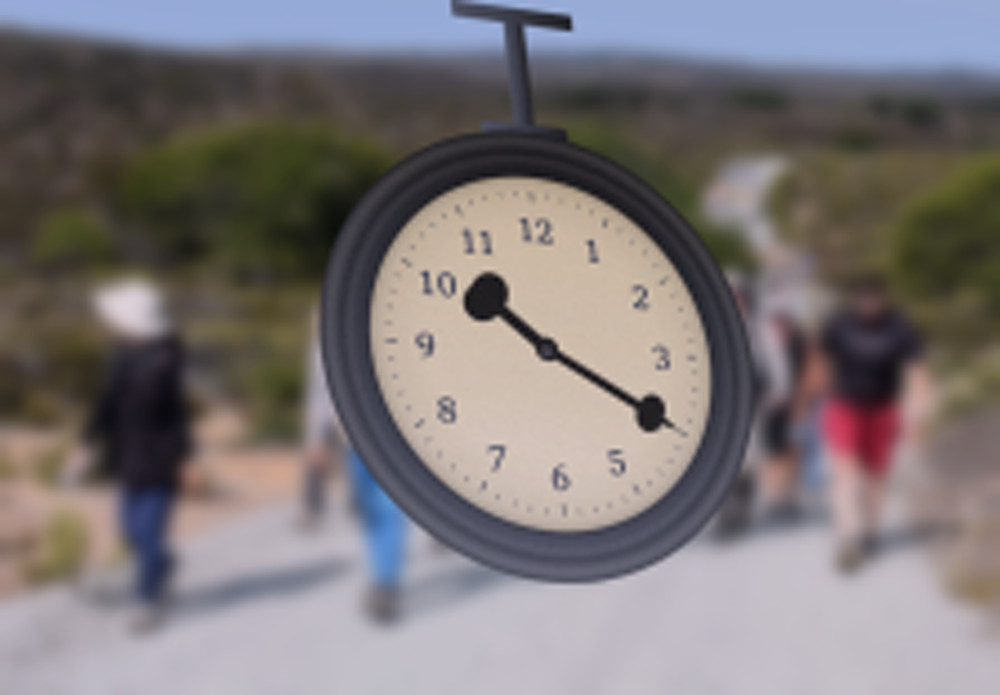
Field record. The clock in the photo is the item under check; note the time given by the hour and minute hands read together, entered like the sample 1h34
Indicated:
10h20
